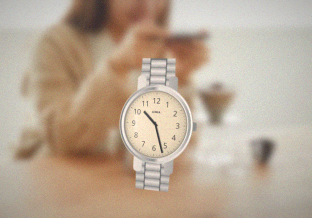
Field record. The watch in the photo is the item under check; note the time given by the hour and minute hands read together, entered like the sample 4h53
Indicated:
10h27
